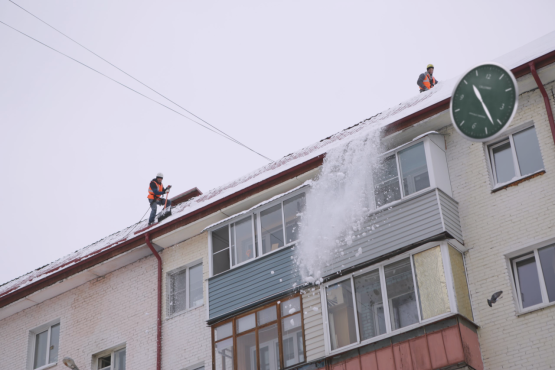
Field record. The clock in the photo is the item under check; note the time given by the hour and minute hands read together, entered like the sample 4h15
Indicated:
10h22
